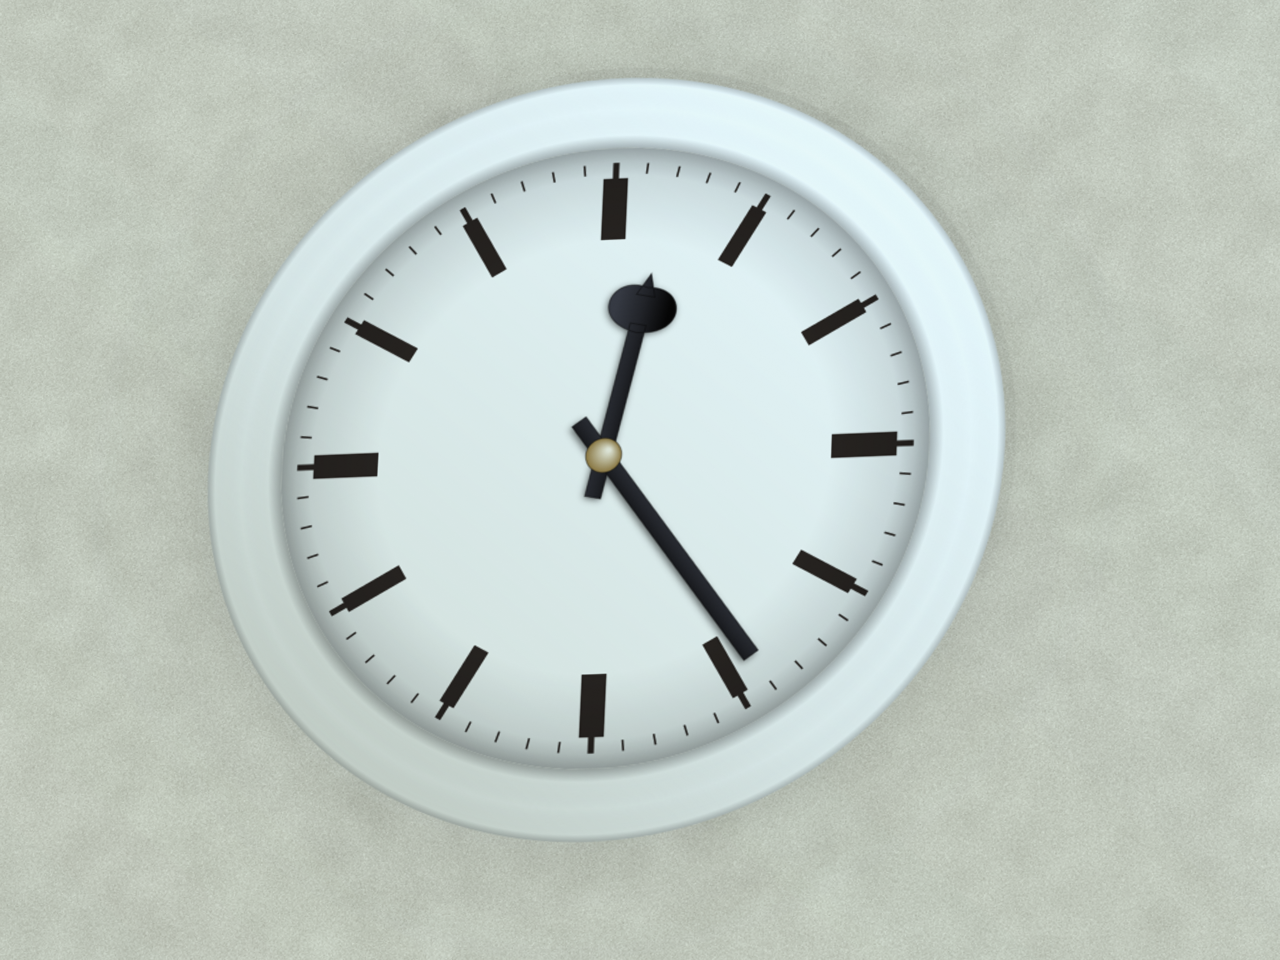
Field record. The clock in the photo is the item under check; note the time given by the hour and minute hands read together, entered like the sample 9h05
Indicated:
12h24
